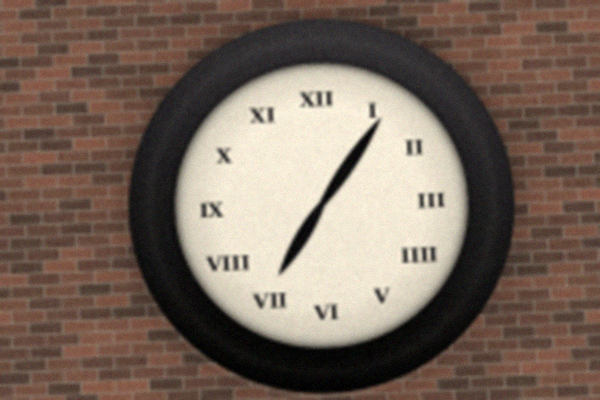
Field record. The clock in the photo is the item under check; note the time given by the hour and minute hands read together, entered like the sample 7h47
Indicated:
7h06
